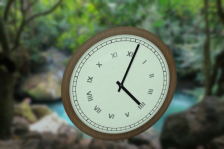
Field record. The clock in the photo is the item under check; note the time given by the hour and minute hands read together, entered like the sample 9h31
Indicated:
4h01
